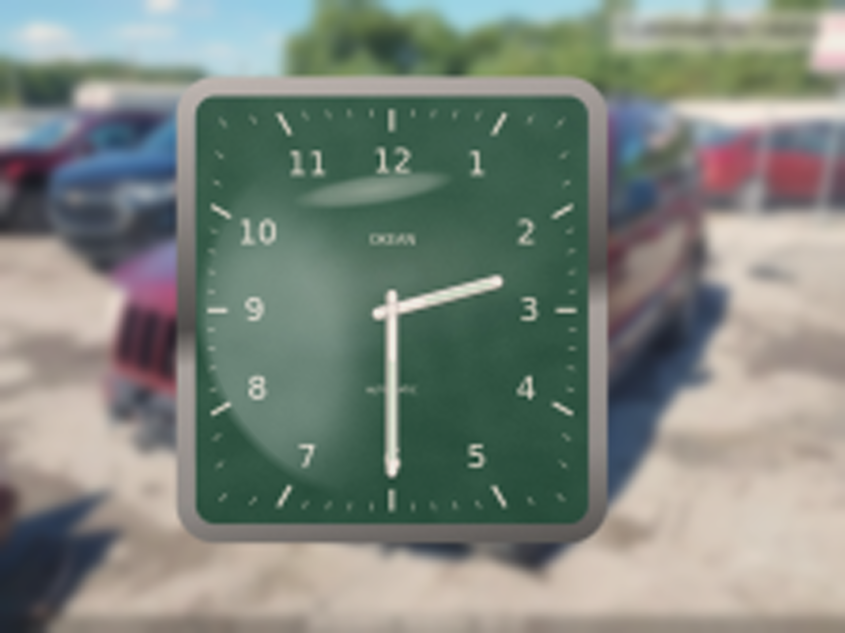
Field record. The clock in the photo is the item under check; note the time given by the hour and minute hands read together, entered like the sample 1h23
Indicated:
2h30
